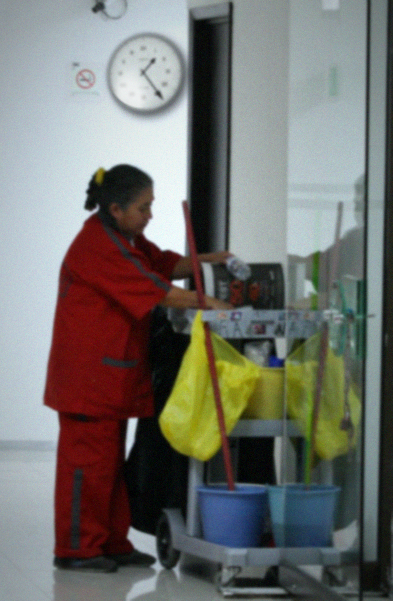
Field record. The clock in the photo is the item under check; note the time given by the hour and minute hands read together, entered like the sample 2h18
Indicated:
1h24
